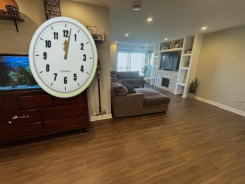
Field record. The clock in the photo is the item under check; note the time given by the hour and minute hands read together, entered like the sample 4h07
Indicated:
12h02
